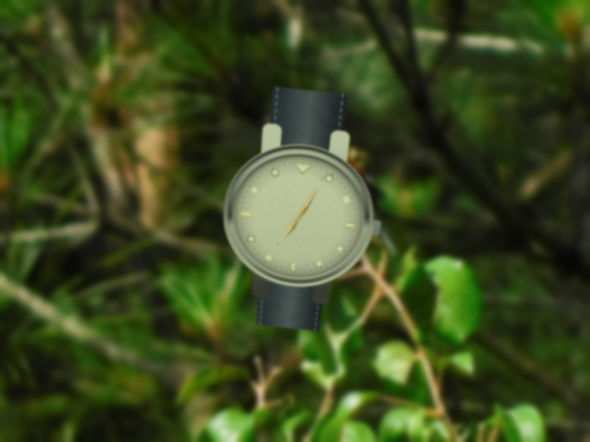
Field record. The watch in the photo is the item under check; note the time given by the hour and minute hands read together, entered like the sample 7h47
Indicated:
7h04
